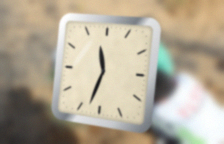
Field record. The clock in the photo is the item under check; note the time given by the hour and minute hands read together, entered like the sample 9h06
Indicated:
11h33
